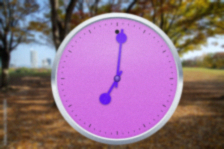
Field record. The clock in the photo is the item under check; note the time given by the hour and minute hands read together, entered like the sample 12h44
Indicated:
7h01
